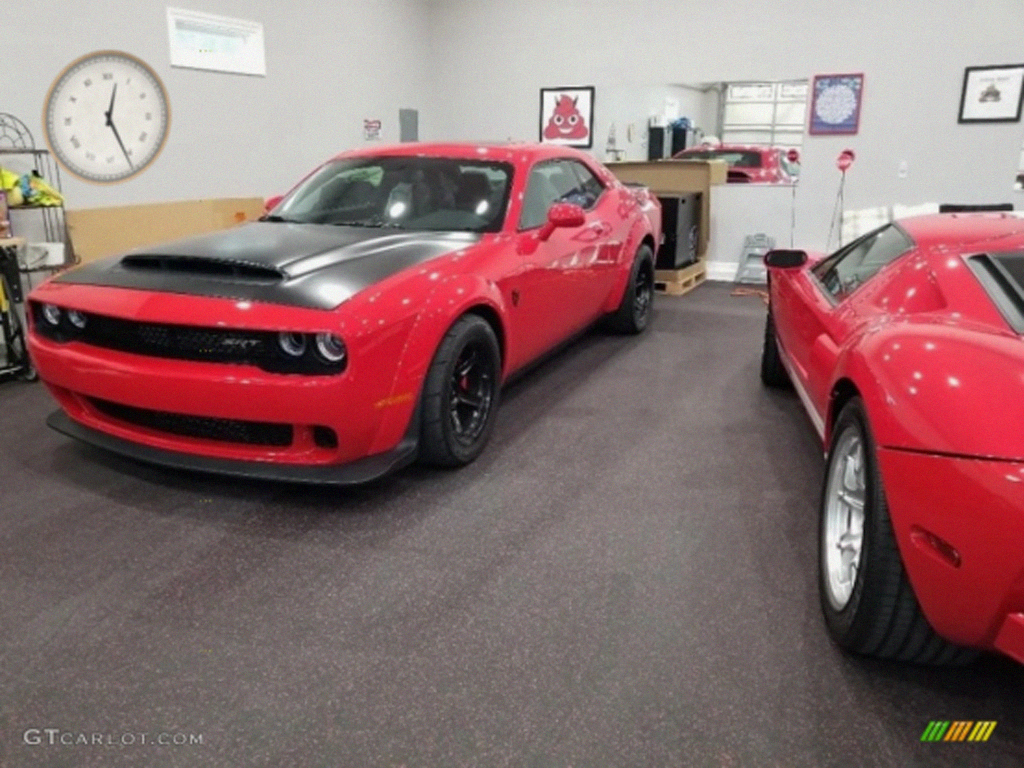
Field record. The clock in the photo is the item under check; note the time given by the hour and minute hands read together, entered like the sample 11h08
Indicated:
12h26
